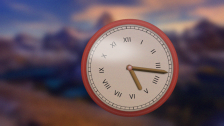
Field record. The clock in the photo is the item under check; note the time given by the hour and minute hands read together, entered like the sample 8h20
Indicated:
5h17
